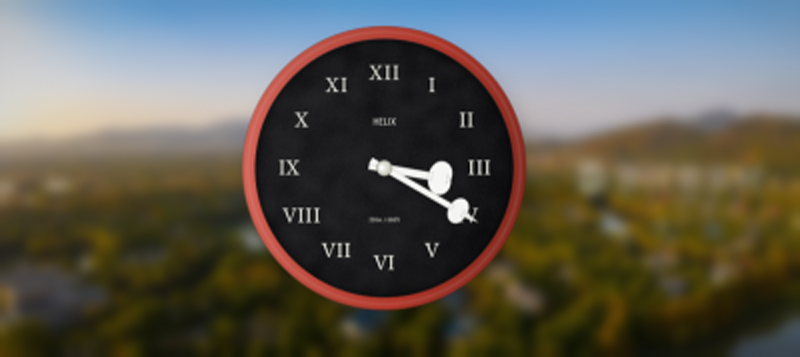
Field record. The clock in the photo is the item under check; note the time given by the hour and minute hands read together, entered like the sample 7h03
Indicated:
3h20
